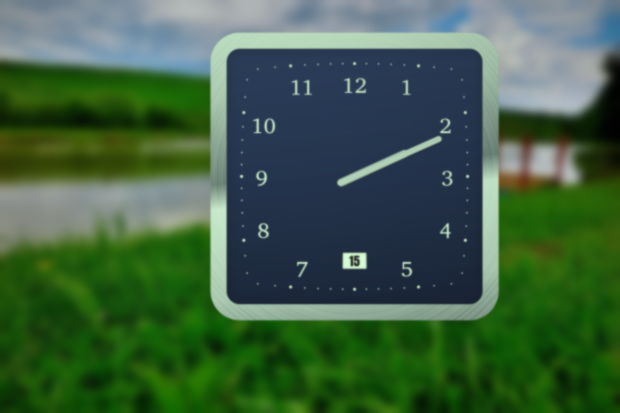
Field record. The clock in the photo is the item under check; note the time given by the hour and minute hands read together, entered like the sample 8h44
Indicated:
2h11
